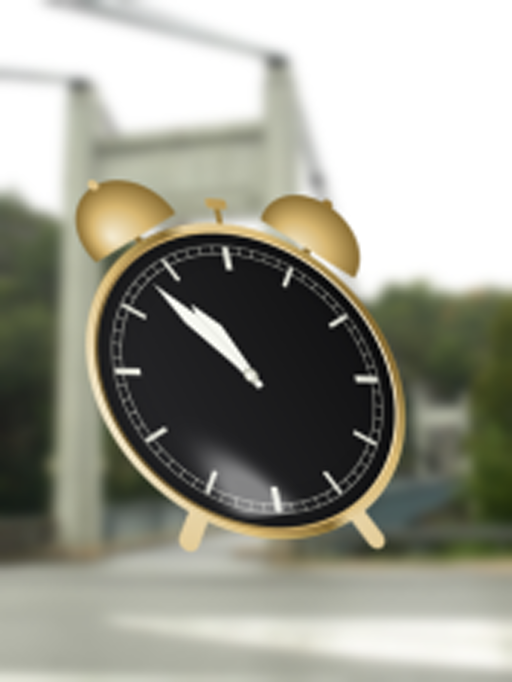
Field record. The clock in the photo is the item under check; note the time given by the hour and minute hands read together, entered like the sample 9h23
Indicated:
10h53
